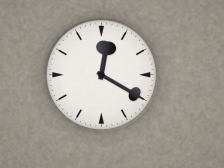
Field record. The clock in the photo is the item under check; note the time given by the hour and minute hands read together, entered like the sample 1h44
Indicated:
12h20
